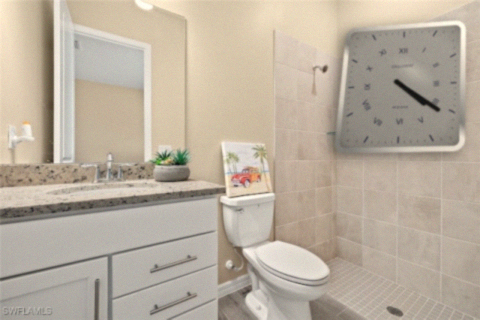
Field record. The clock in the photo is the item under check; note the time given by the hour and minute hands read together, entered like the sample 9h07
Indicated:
4h21
